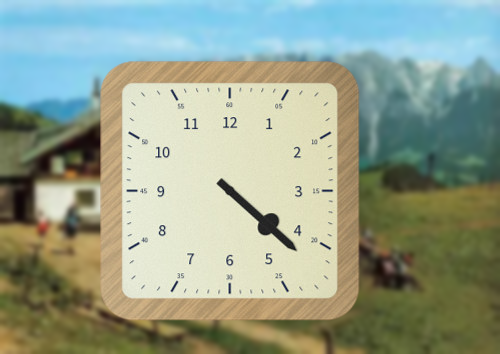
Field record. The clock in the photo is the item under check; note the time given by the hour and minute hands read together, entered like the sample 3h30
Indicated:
4h22
